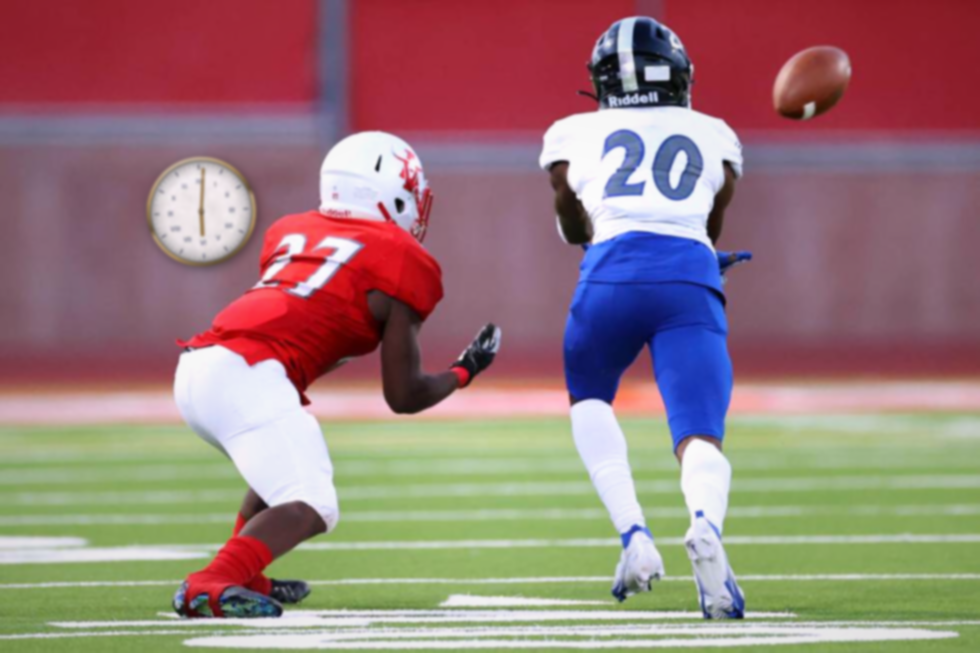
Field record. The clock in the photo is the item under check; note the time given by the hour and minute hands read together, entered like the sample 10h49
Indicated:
6h01
